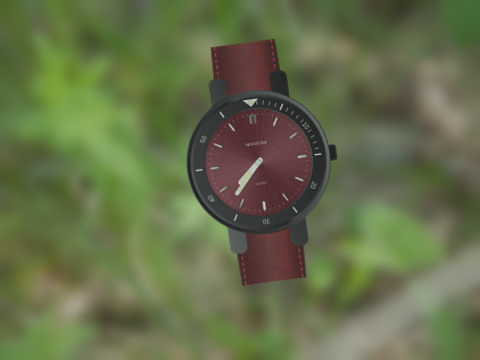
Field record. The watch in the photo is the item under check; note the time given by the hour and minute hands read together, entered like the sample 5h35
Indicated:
7h37
